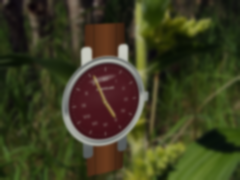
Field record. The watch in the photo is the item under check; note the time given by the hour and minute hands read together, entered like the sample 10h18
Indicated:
4h56
